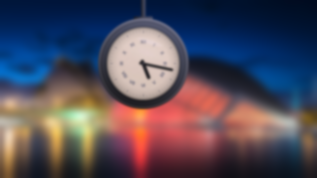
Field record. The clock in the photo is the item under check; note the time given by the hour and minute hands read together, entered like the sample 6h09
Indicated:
5h17
